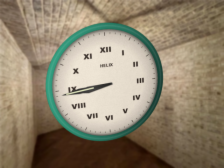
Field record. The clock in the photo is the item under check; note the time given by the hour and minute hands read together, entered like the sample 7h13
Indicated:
8h44
